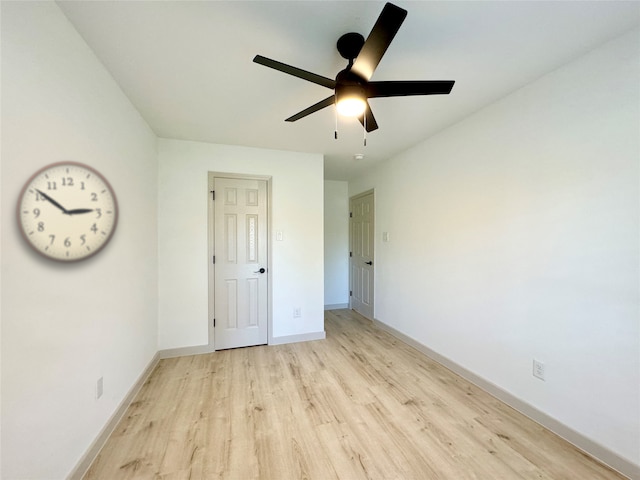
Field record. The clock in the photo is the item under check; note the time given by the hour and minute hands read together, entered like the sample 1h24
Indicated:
2h51
